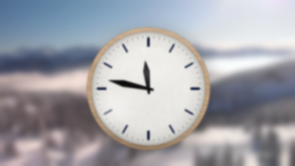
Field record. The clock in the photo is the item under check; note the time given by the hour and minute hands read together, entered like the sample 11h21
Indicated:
11h47
